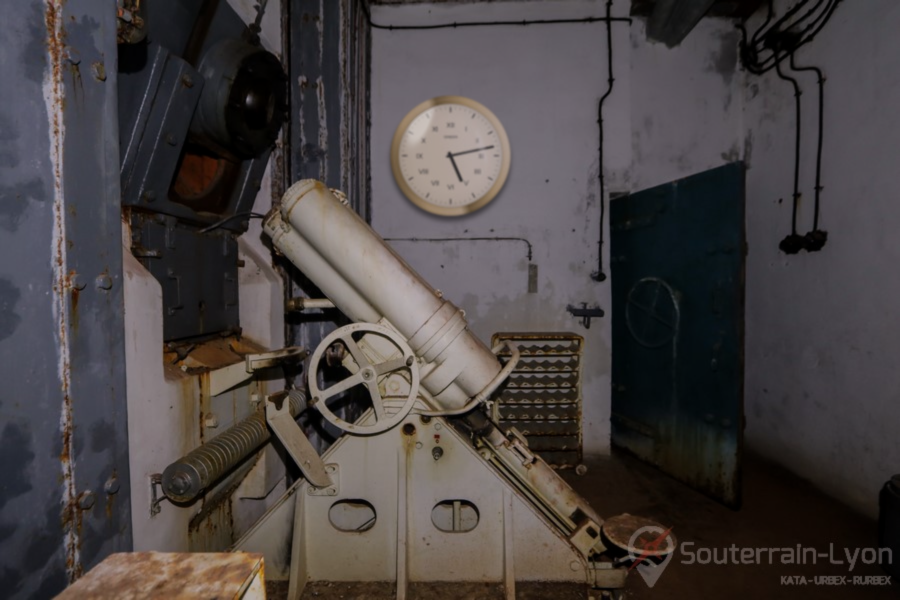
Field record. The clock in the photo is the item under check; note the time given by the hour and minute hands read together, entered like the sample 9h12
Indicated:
5h13
